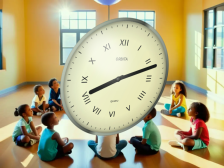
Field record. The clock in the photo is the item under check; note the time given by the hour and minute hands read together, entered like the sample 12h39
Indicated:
8h12
